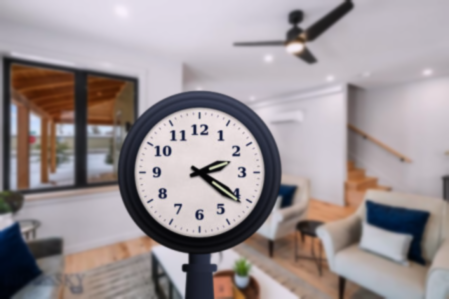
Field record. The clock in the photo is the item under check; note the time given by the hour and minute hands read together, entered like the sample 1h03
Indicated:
2h21
